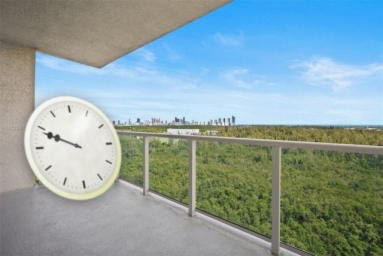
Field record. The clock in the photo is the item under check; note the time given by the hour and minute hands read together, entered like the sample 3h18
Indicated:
9h49
